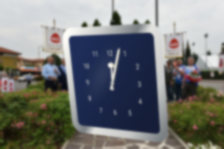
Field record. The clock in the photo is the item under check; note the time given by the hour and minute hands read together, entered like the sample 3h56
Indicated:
12h03
